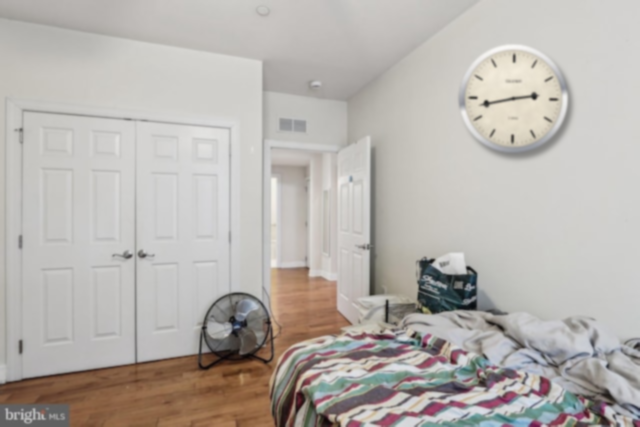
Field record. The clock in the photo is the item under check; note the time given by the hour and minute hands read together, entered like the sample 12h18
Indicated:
2h43
